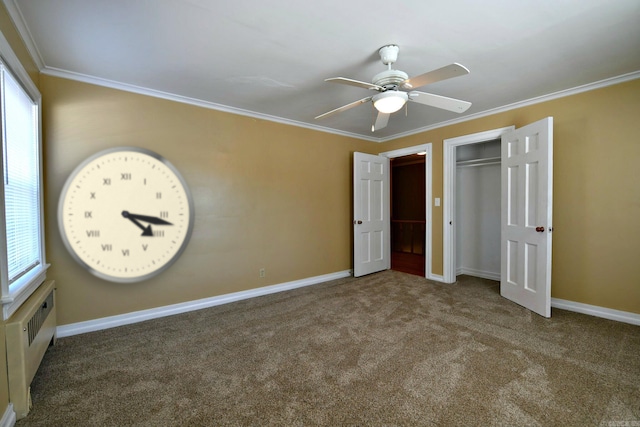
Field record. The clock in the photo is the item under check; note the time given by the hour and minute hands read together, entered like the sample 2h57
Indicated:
4h17
